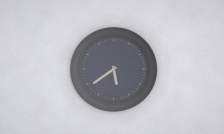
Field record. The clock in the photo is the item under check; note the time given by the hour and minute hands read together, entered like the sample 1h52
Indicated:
5h39
